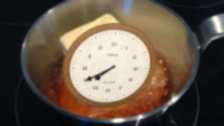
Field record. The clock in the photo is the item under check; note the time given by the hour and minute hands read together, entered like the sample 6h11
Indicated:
7h40
